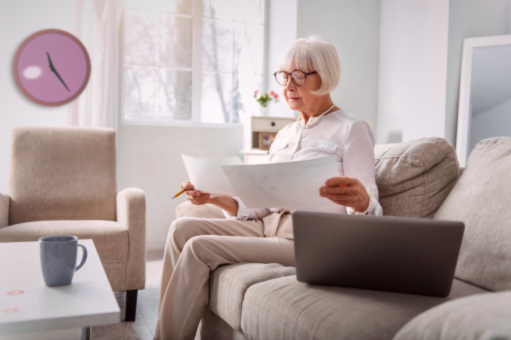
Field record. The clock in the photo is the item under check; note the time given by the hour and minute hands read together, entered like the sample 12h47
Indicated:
11h24
